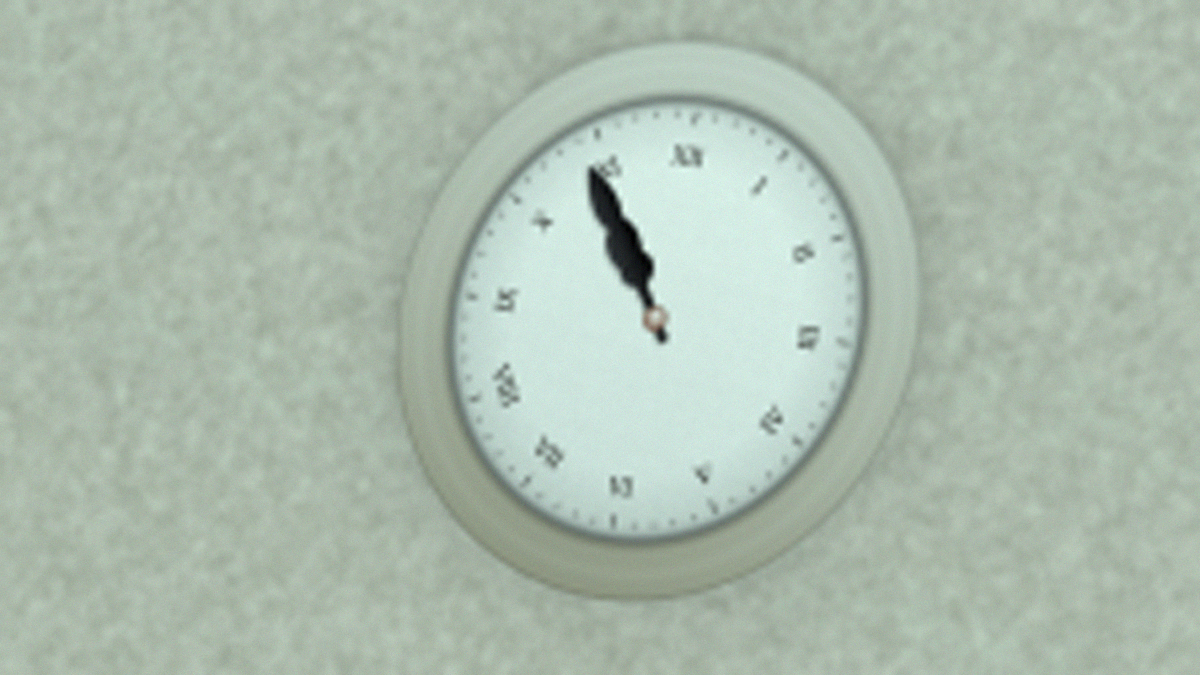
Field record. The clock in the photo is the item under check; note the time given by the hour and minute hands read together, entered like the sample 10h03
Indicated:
10h54
